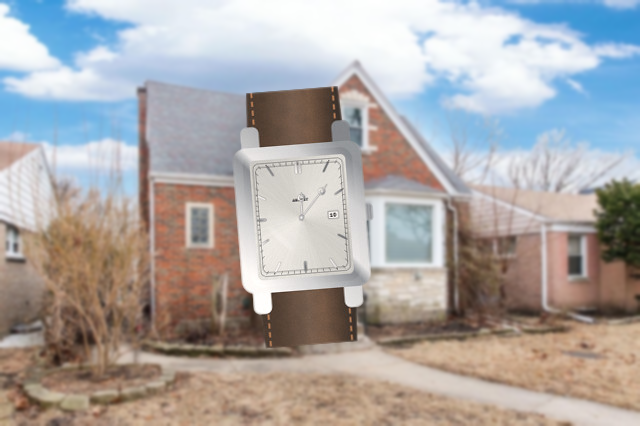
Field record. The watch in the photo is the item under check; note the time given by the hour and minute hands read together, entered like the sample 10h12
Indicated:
12h07
